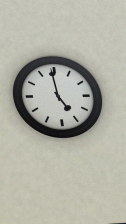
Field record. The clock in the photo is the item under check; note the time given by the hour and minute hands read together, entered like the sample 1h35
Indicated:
4h59
